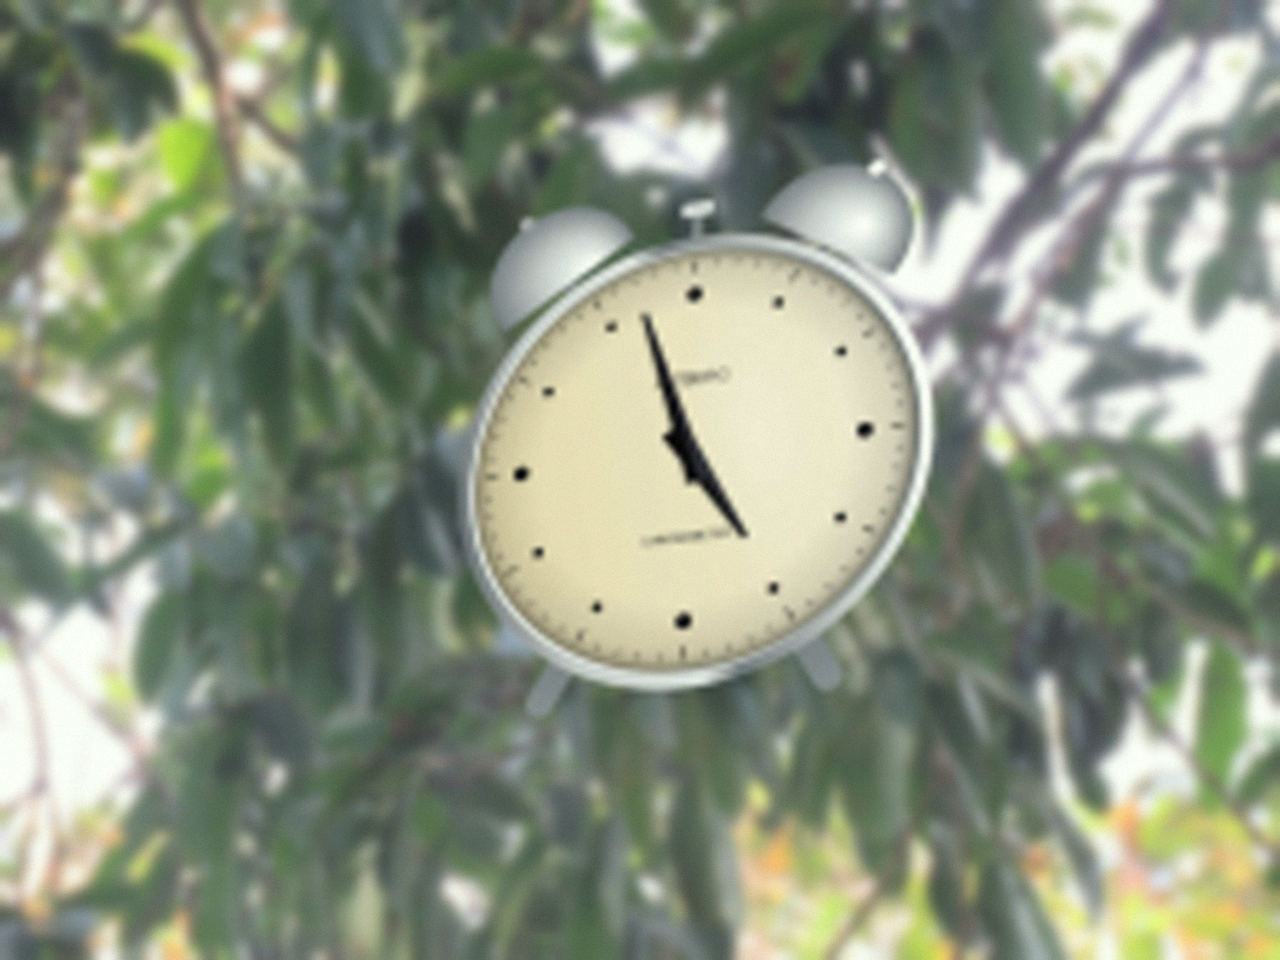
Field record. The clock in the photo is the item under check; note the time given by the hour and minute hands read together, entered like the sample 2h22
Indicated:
4h57
